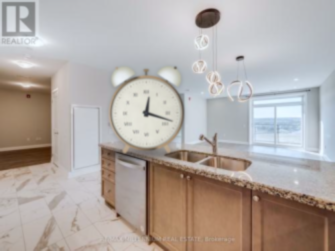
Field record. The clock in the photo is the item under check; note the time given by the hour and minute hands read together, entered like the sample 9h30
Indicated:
12h18
